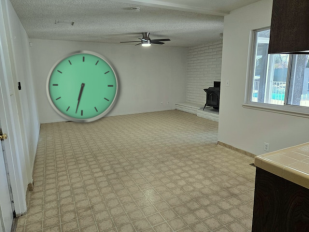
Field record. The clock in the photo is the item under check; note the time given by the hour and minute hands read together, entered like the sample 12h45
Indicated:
6h32
